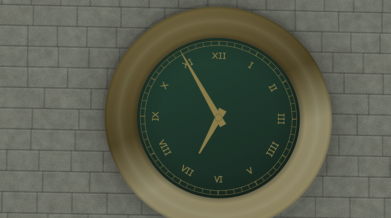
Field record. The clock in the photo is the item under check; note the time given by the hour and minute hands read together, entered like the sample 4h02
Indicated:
6h55
